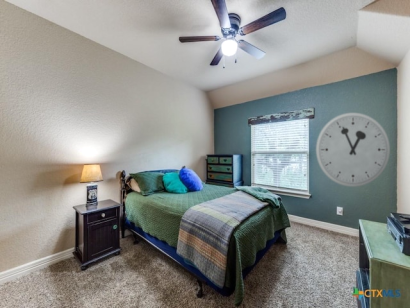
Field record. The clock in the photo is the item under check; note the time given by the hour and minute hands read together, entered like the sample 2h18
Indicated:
12h56
